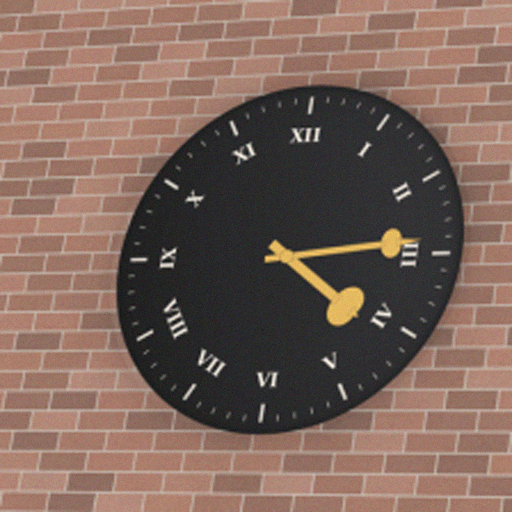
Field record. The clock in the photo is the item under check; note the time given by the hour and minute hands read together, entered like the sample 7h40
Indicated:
4h14
